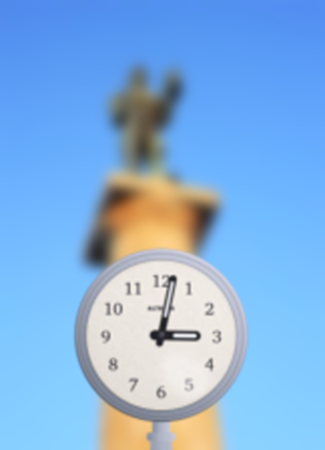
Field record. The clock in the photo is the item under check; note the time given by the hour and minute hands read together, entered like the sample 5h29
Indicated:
3h02
